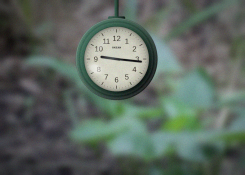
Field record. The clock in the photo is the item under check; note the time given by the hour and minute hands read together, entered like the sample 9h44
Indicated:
9h16
